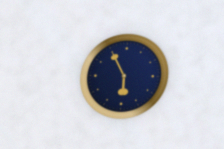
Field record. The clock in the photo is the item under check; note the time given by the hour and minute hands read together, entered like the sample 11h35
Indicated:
5h55
